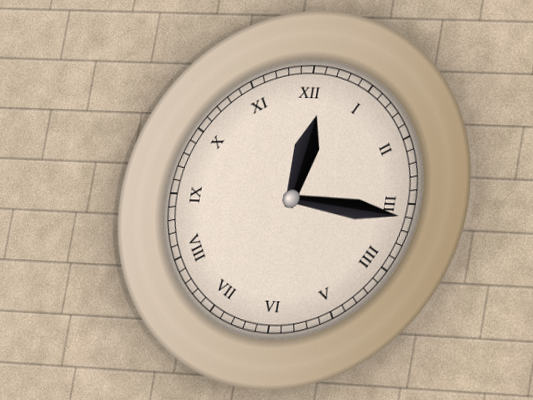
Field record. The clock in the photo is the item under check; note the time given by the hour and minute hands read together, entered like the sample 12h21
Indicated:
12h16
